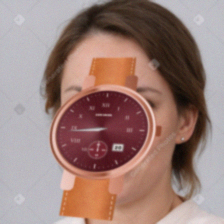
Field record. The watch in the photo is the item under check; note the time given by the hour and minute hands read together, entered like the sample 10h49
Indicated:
8h44
